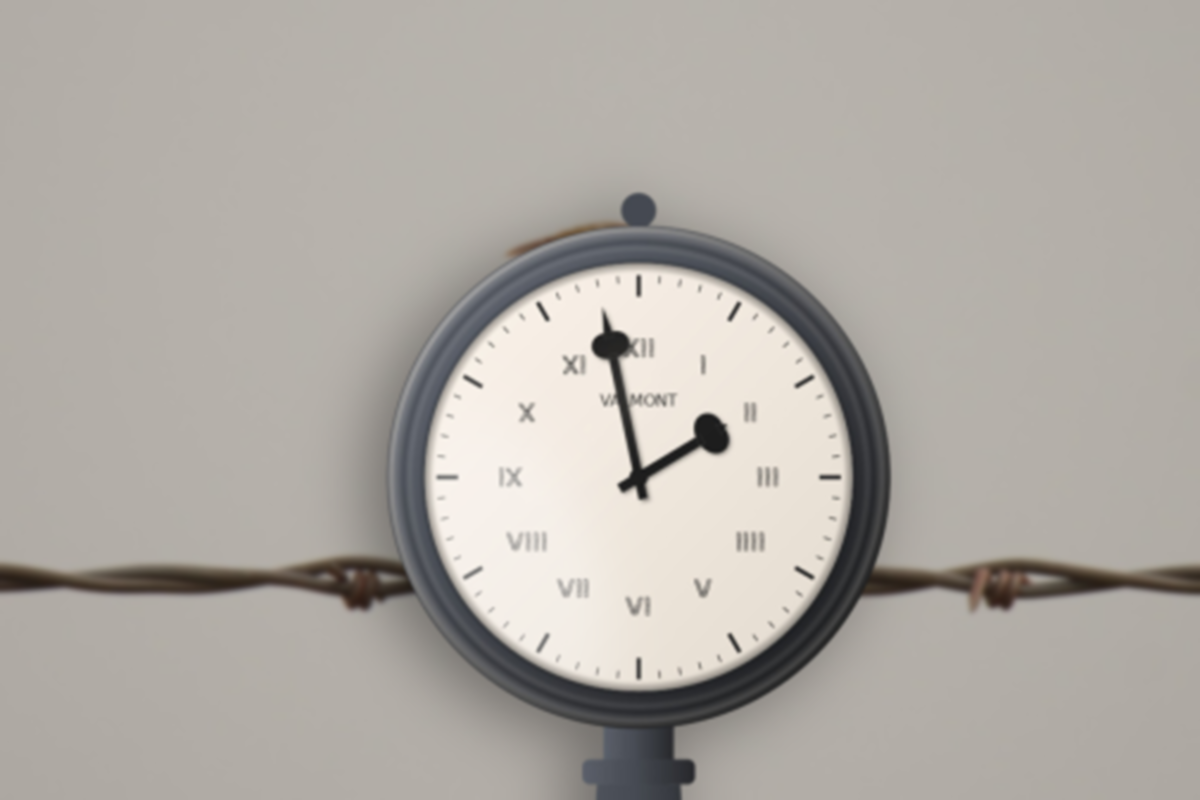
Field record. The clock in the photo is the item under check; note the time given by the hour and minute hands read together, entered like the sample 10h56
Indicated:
1h58
